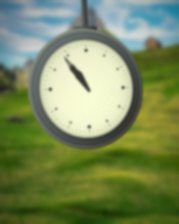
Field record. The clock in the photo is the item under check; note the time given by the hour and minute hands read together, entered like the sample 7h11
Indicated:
10h54
